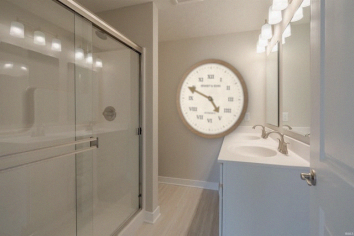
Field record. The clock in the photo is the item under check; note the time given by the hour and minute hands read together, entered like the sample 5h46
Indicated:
4h49
